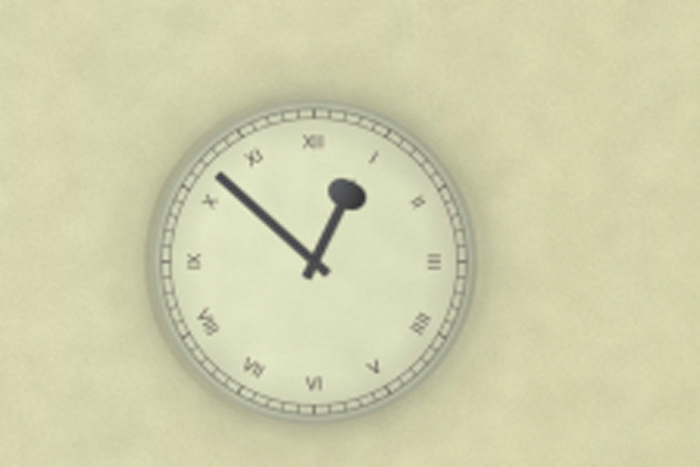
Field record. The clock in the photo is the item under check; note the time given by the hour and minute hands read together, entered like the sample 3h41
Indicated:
12h52
